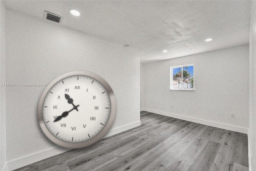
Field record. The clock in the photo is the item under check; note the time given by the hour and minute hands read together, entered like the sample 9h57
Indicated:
10h39
